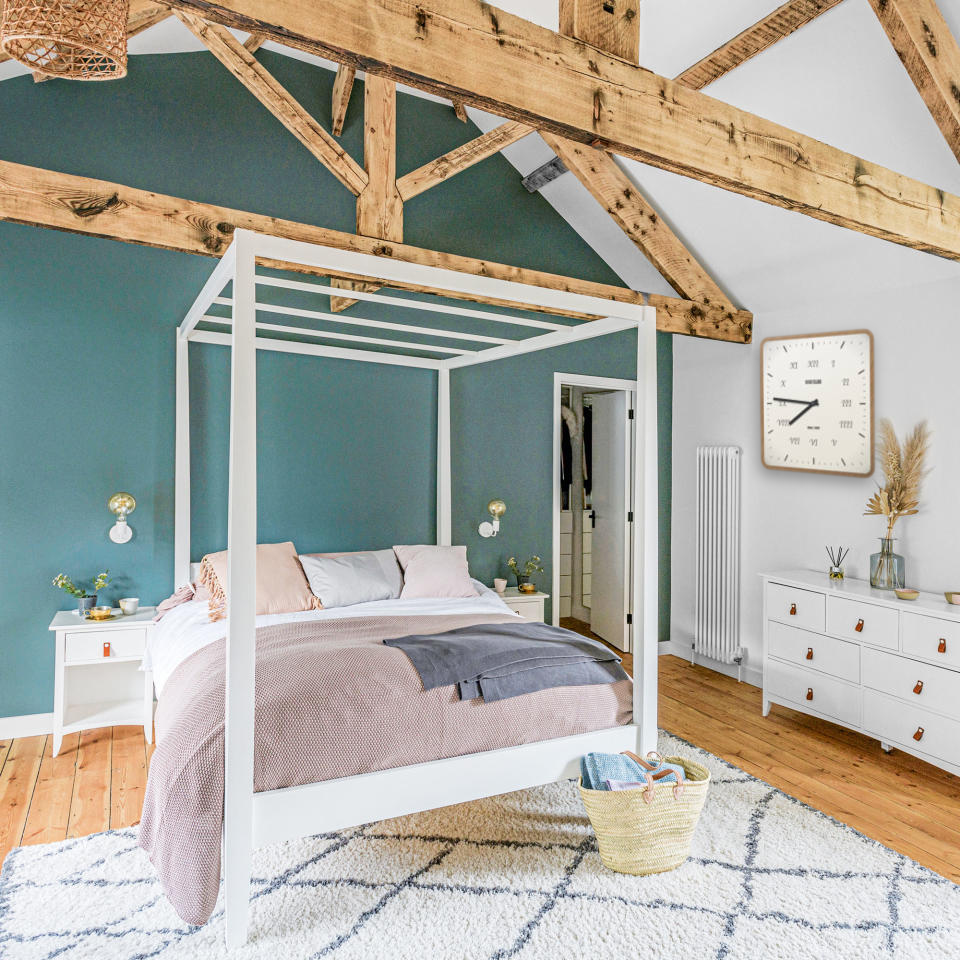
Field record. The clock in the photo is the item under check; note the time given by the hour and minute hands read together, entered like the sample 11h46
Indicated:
7h46
